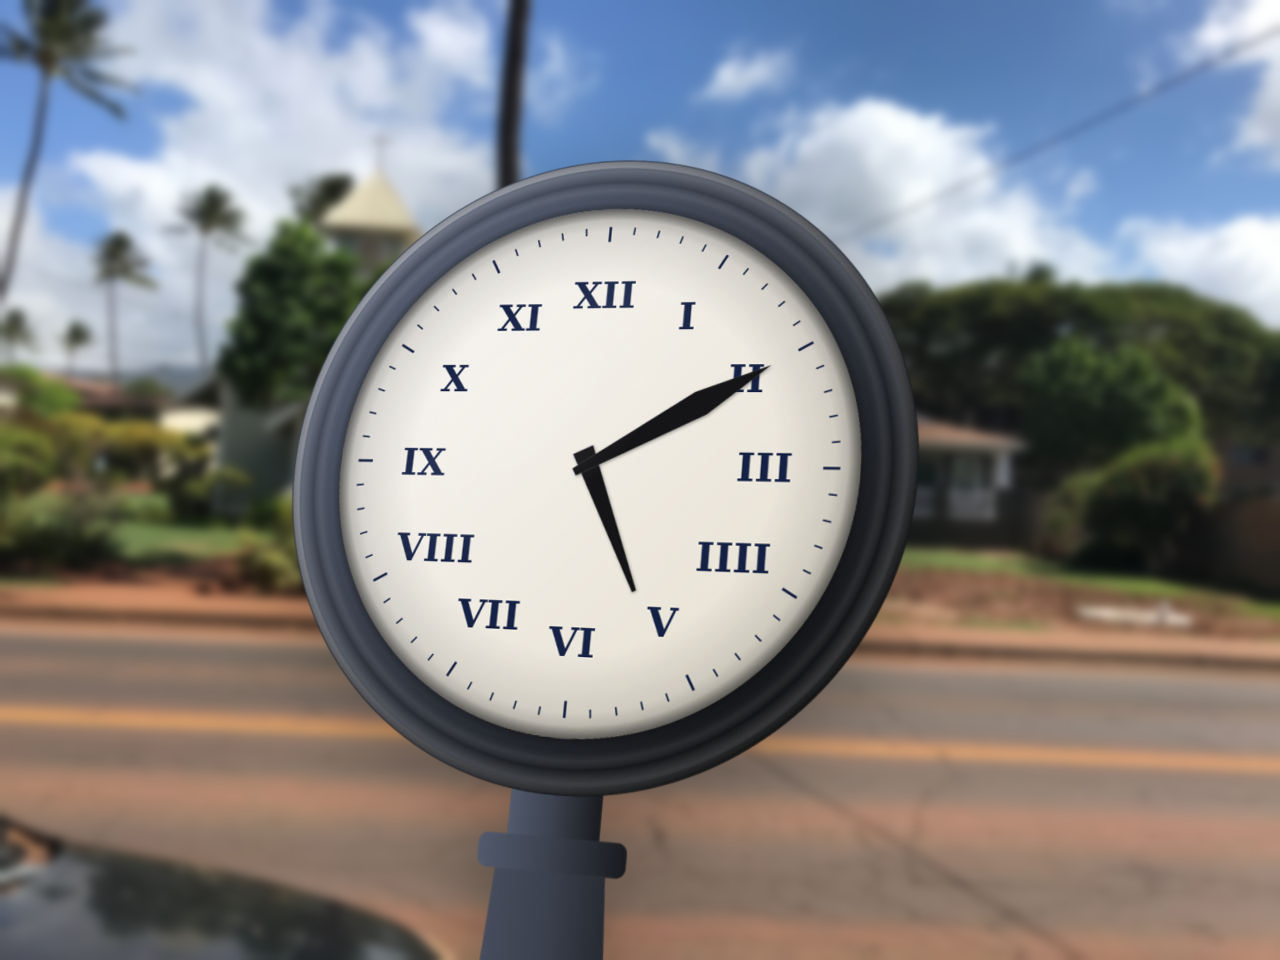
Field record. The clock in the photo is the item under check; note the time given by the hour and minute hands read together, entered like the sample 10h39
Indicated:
5h10
